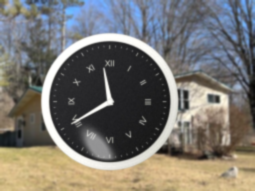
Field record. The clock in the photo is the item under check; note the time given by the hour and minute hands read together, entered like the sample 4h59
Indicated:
11h40
